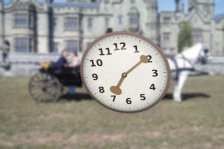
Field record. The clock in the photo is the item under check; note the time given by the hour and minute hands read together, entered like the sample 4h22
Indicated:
7h09
